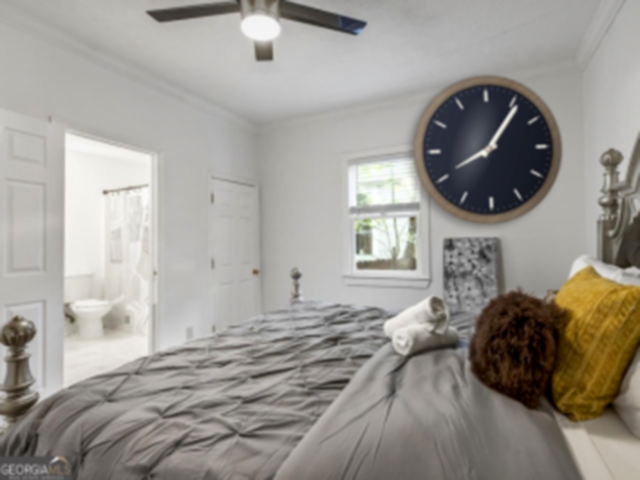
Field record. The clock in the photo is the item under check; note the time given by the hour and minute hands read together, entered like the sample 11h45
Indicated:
8h06
